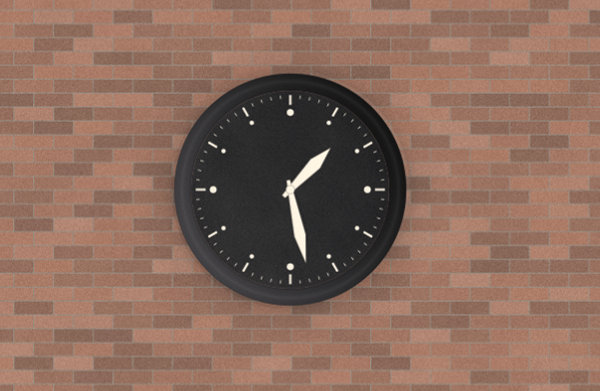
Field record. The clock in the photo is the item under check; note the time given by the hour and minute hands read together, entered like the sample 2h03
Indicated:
1h28
